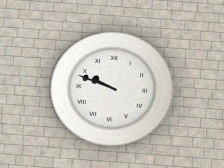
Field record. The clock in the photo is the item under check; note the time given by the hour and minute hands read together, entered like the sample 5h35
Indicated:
9h48
